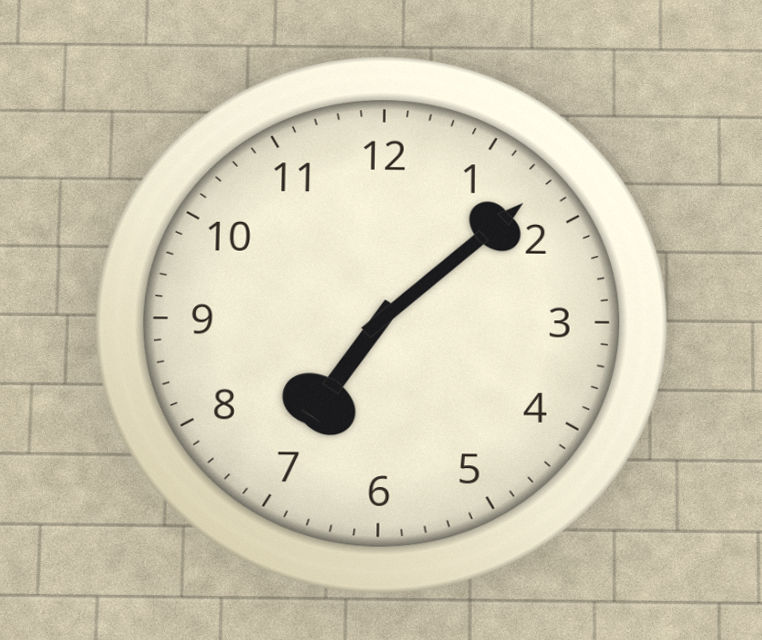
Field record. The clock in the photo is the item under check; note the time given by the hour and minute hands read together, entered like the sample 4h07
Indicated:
7h08
